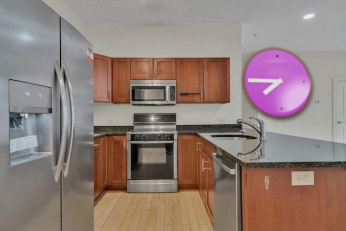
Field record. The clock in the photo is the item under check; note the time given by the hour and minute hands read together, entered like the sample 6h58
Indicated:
7h45
